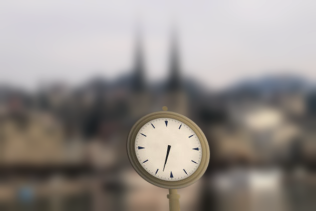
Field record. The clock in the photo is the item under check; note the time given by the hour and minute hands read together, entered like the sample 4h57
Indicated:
6h33
